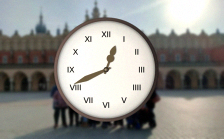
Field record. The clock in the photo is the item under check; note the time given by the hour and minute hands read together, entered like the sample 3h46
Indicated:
12h41
